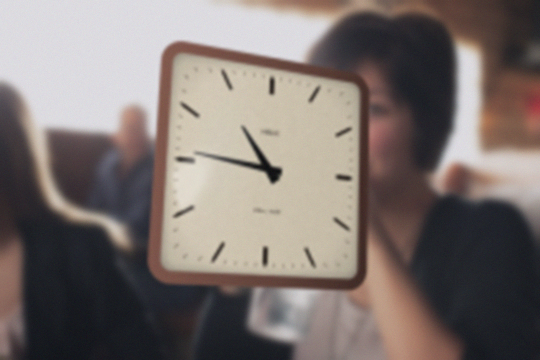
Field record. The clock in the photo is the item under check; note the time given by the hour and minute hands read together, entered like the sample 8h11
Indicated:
10h46
